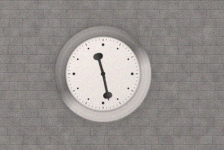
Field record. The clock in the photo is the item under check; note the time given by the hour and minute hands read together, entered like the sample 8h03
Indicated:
11h28
